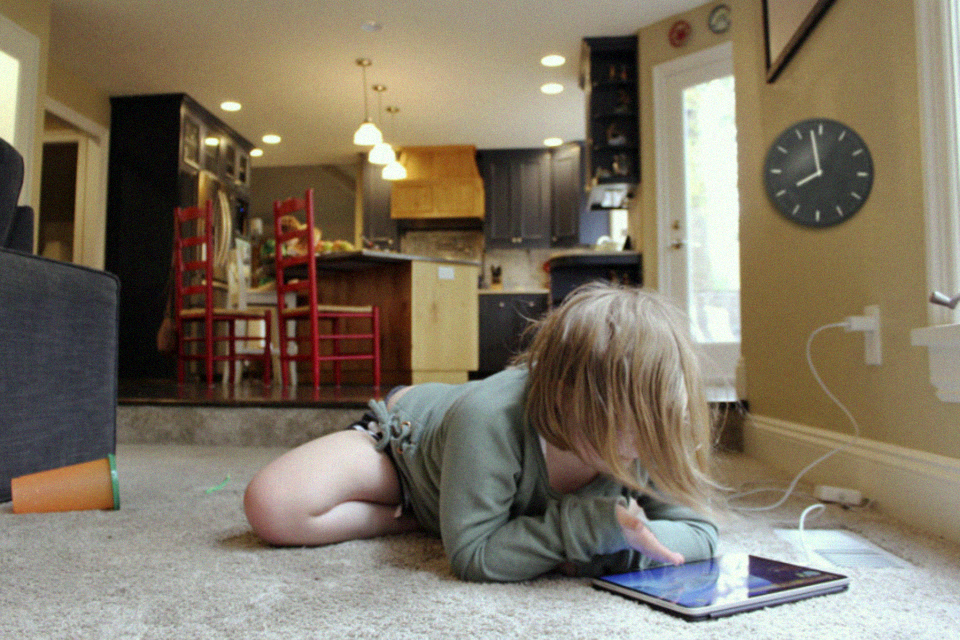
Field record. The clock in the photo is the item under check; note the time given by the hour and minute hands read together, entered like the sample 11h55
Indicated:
7h58
